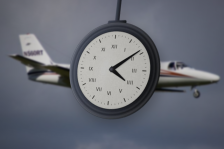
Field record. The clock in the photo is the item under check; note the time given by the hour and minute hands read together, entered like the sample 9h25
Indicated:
4h09
